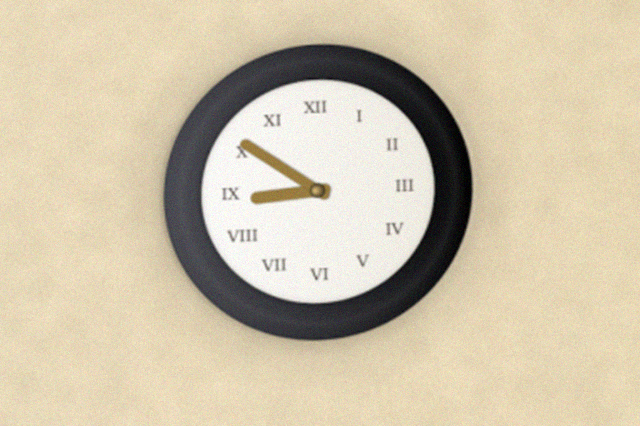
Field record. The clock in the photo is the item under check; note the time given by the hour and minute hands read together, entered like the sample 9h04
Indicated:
8h51
